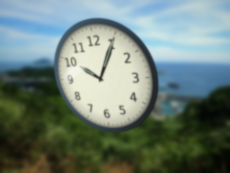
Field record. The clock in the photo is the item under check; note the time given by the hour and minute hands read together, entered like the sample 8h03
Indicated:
10h05
